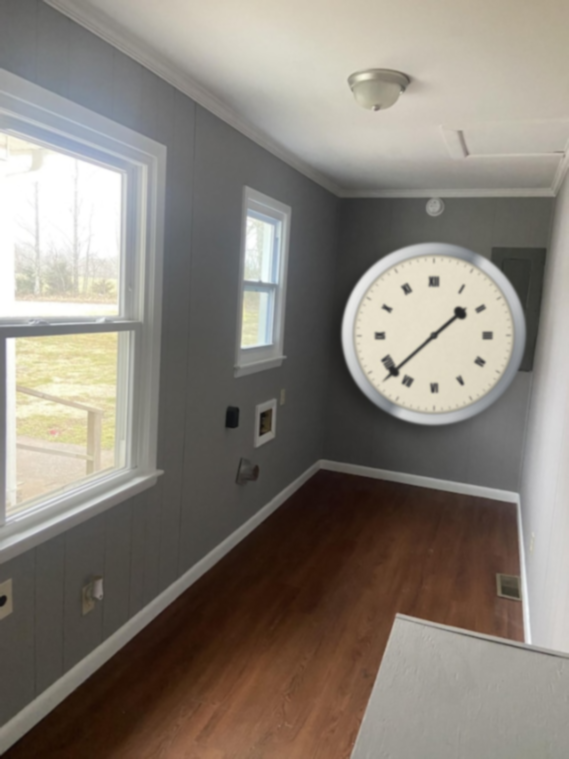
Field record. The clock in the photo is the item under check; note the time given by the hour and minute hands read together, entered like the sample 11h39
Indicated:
1h38
